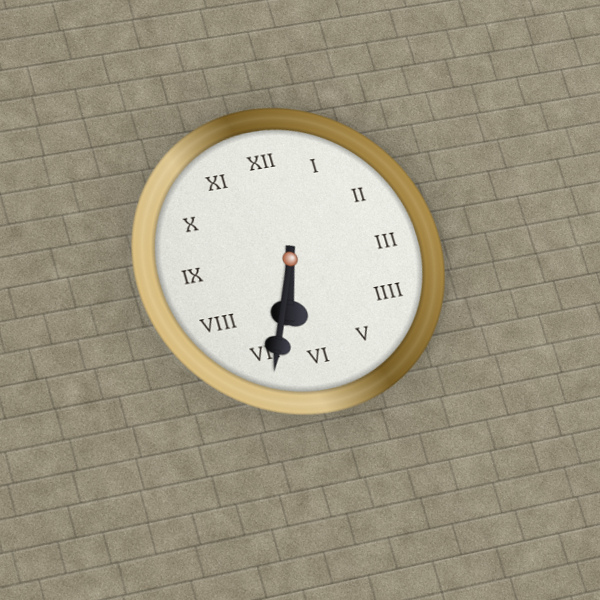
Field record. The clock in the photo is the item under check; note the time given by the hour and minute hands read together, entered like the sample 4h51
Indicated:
6h34
